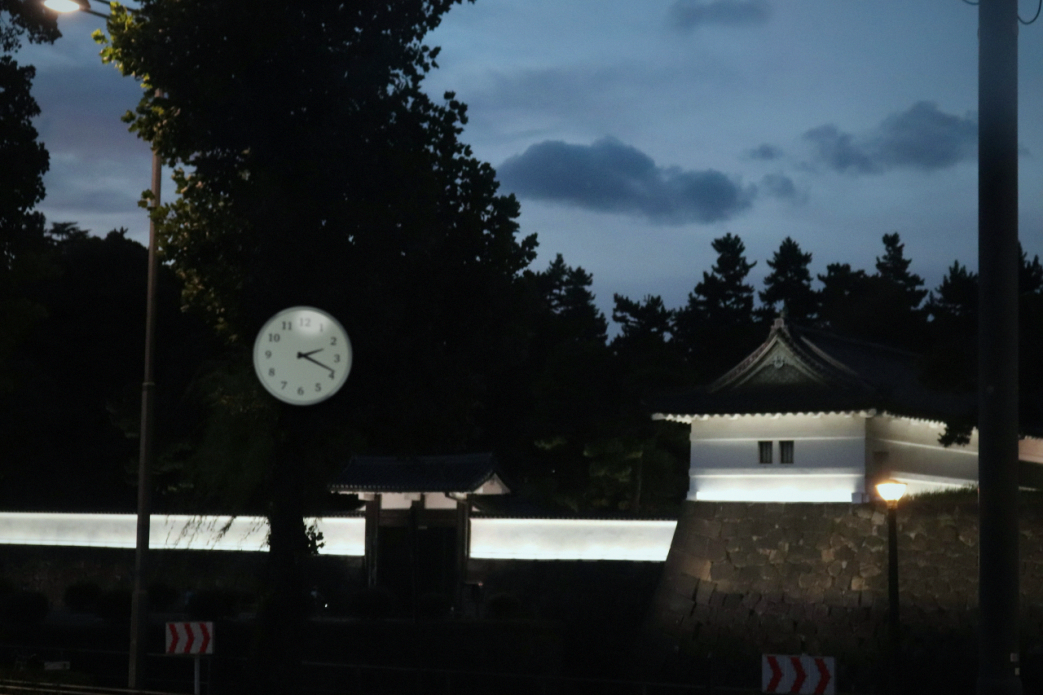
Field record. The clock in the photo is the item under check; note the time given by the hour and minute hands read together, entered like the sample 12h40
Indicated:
2h19
